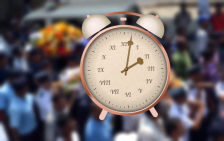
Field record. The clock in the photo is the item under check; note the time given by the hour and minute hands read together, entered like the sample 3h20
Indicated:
2h02
